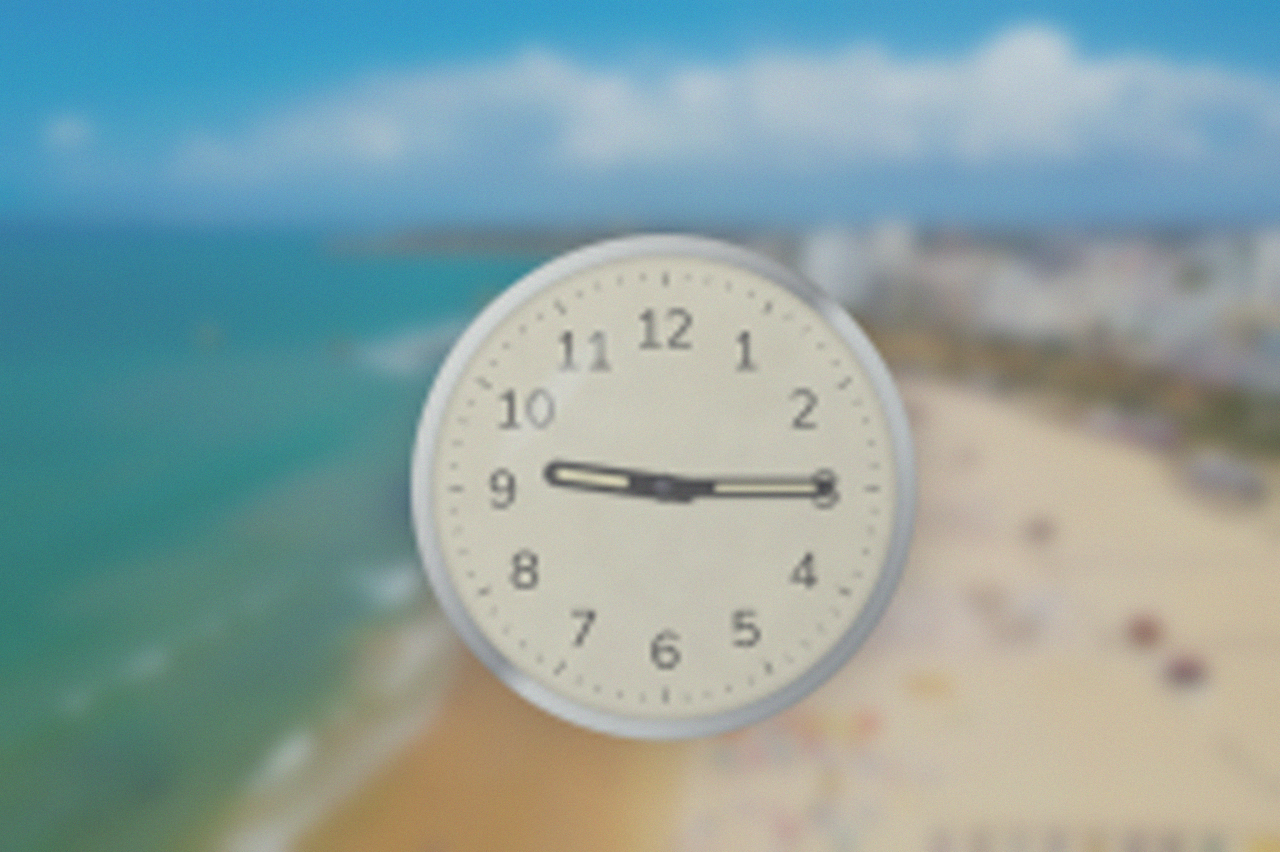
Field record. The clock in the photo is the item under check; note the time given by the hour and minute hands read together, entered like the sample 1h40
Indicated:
9h15
